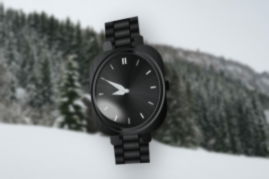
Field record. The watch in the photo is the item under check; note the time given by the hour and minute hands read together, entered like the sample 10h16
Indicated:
8h50
